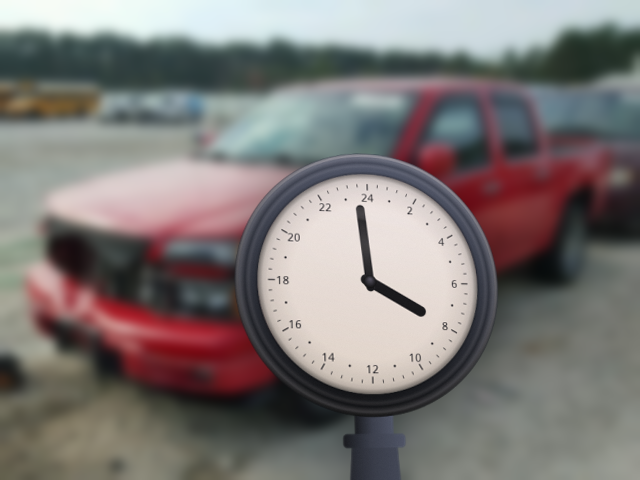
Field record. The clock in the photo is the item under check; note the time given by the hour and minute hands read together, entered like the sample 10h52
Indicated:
7h59
